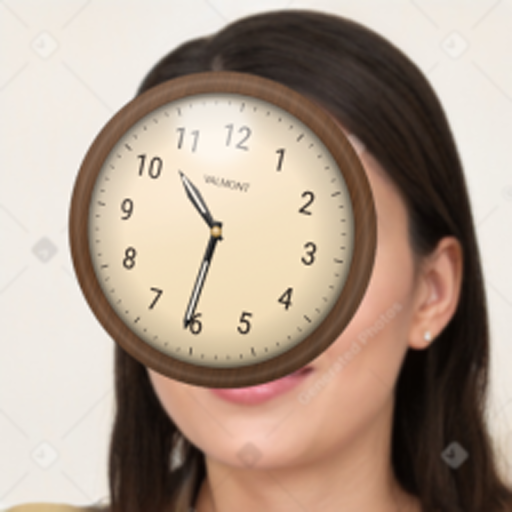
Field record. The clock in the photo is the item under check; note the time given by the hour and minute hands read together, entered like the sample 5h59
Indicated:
10h31
